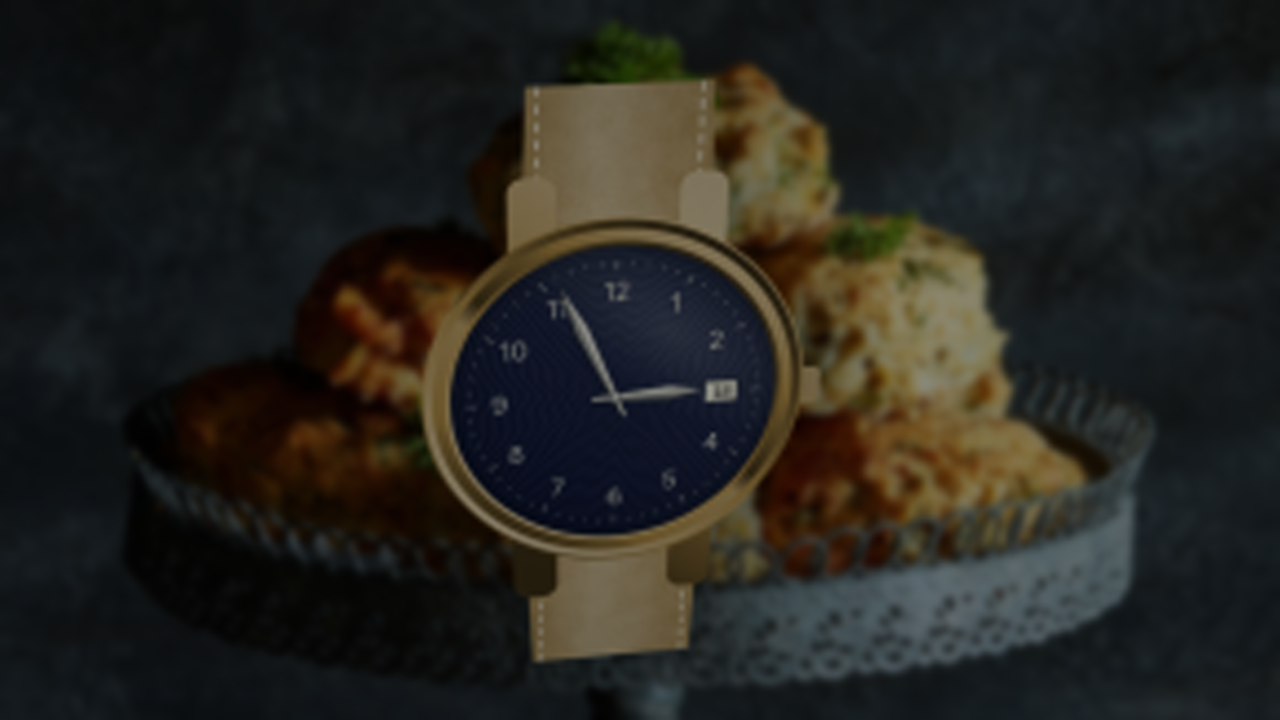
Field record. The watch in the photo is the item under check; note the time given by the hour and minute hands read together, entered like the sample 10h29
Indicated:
2h56
